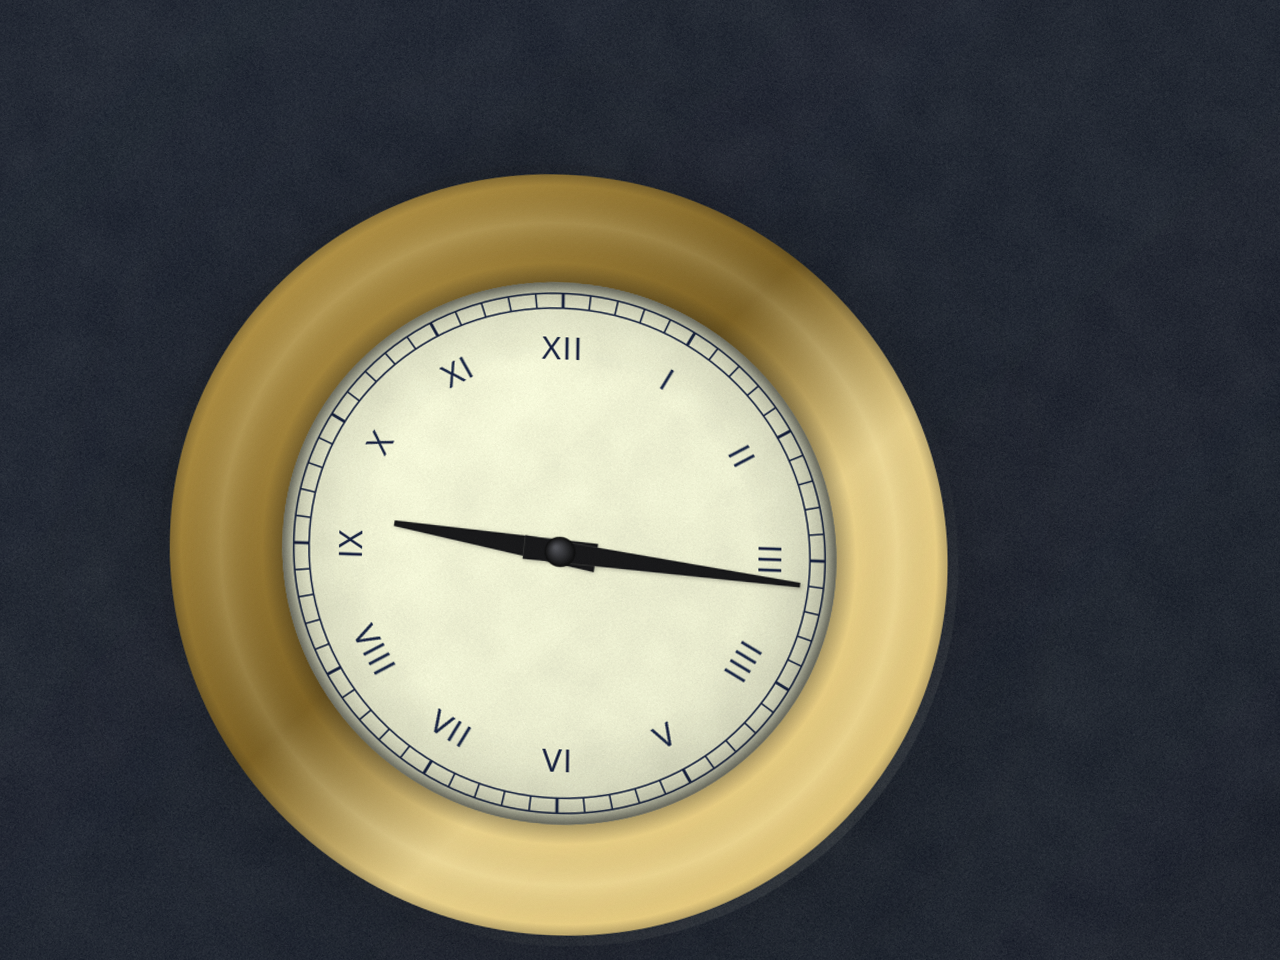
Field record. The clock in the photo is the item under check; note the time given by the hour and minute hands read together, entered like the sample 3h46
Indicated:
9h16
